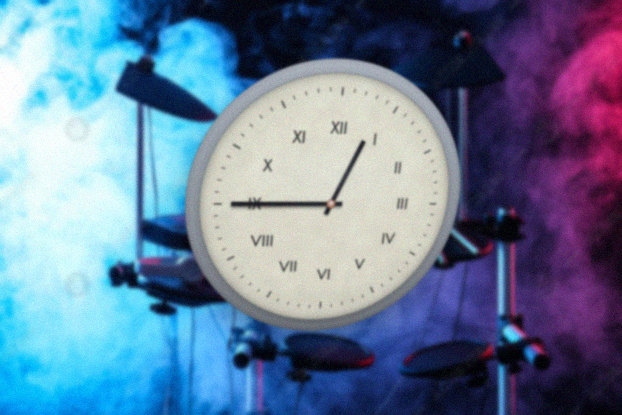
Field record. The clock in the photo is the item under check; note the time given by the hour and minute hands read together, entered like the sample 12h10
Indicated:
12h45
